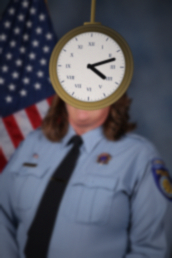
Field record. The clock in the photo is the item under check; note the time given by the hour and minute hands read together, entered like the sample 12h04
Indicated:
4h12
